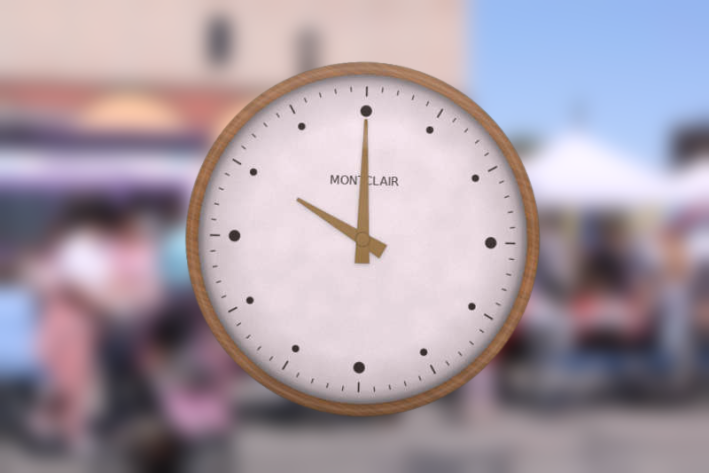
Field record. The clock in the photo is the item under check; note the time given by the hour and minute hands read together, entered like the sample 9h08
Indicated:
10h00
